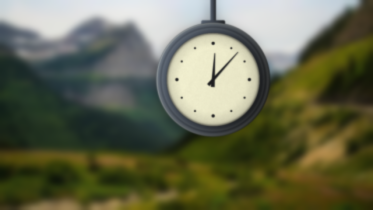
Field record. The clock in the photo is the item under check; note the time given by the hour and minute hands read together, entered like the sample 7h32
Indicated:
12h07
